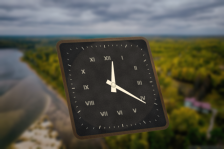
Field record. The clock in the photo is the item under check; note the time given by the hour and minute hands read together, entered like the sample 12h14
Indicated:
12h21
